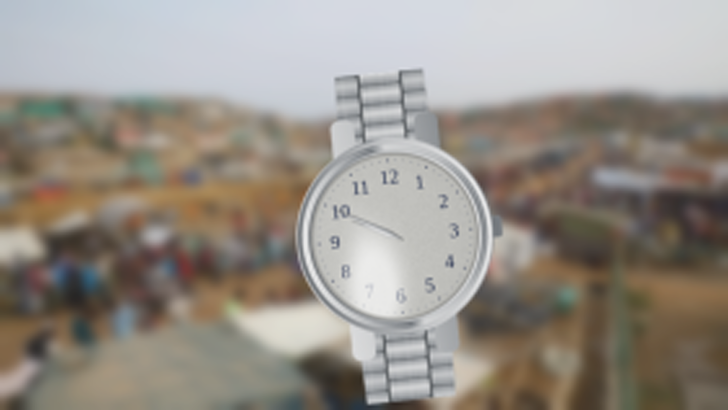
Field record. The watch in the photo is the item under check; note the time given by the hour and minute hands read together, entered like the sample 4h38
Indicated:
9h50
